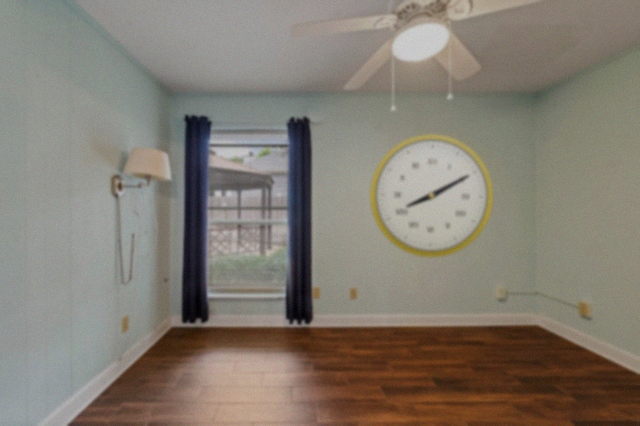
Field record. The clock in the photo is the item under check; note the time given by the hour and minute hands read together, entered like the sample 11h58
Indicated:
8h10
